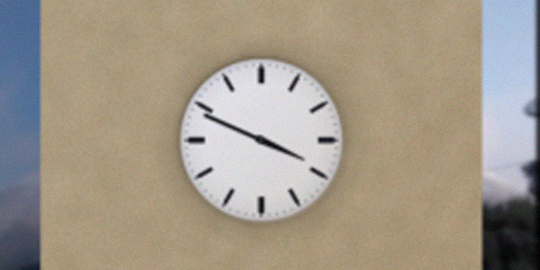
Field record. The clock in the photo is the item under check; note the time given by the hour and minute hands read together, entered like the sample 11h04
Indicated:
3h49
